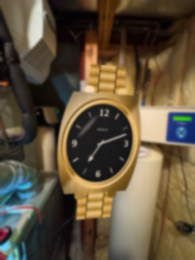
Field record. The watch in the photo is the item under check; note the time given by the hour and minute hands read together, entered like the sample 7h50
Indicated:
7h12
